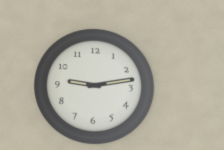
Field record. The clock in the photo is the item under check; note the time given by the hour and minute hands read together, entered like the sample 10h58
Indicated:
9h13
